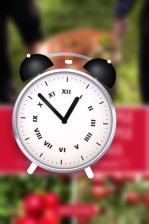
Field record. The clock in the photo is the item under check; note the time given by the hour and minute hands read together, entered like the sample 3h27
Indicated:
12h52
